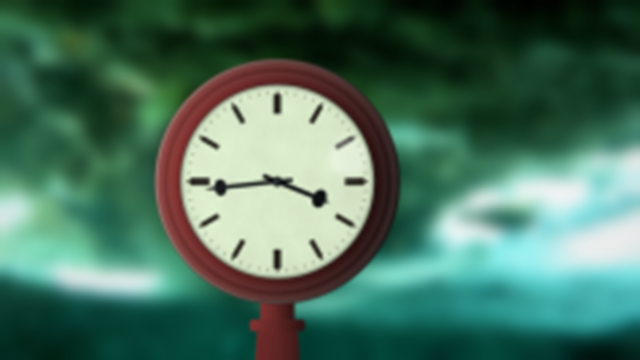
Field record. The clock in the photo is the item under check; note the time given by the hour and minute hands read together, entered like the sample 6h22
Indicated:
3h44
